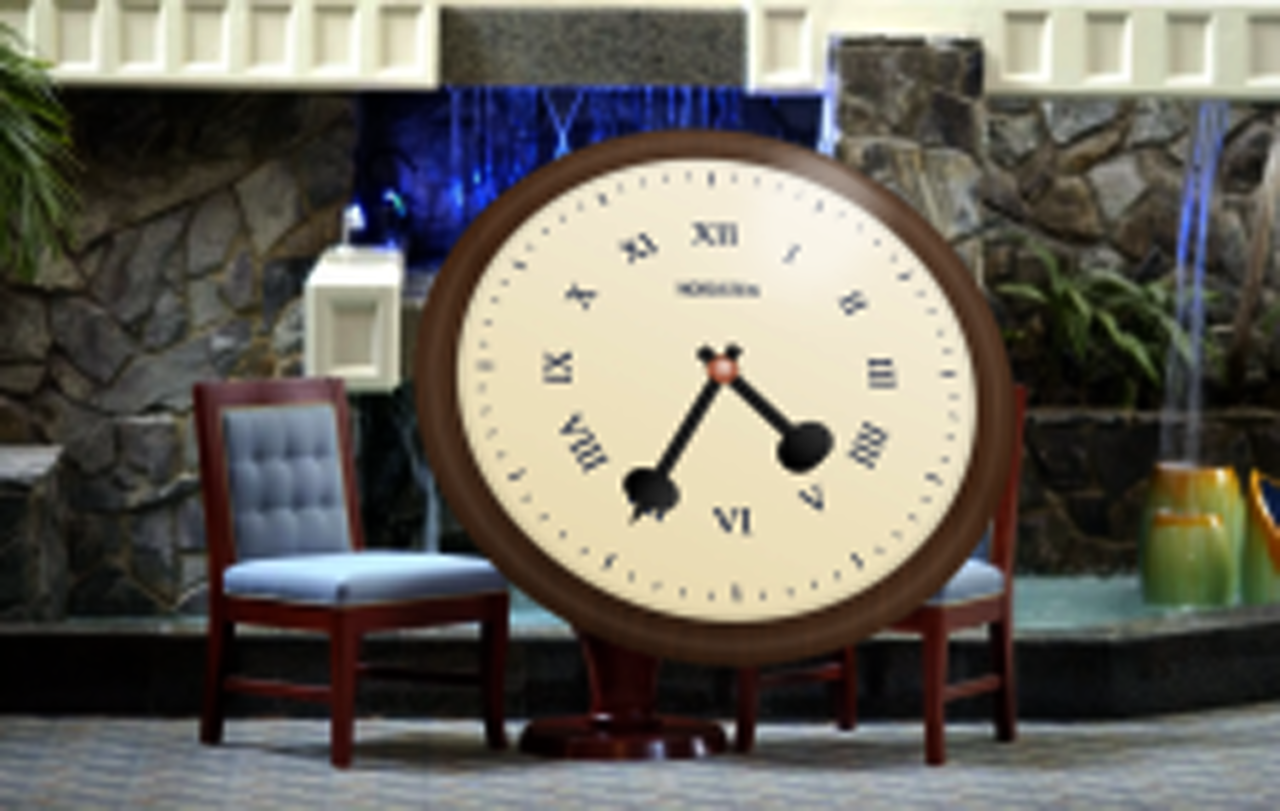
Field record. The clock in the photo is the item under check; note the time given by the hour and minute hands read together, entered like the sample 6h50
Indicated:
4h35
